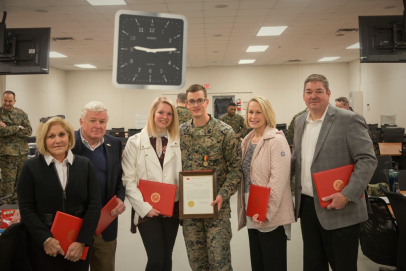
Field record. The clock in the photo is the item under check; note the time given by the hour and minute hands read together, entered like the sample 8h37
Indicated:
9h14
